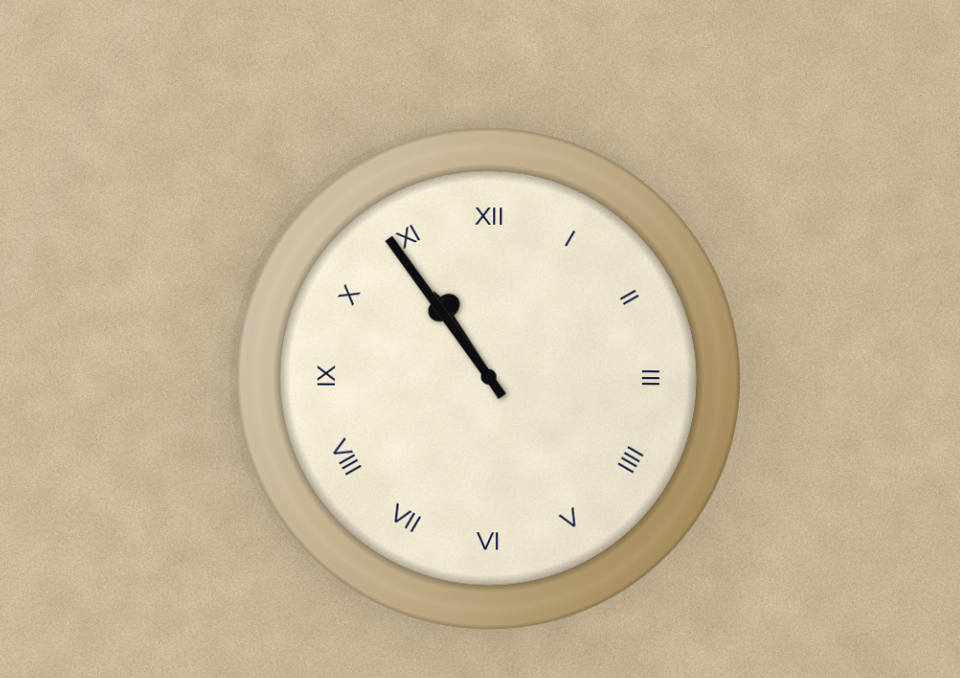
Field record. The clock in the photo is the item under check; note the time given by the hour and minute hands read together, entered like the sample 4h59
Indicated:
10h54
